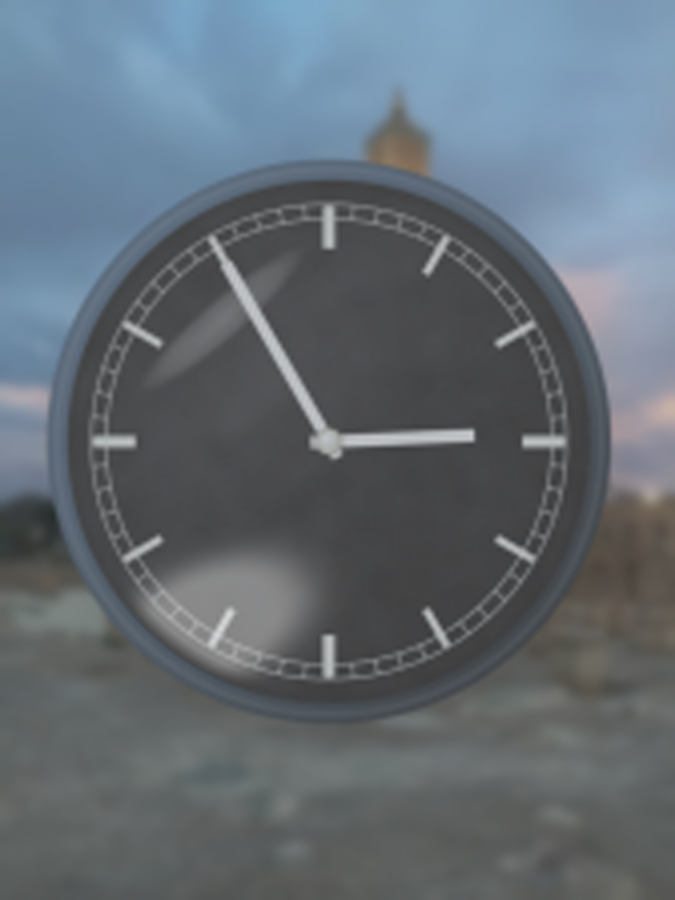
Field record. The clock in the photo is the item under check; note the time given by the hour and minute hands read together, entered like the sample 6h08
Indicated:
2h55
